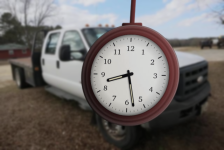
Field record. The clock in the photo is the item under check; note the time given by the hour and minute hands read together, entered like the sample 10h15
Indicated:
8h28
